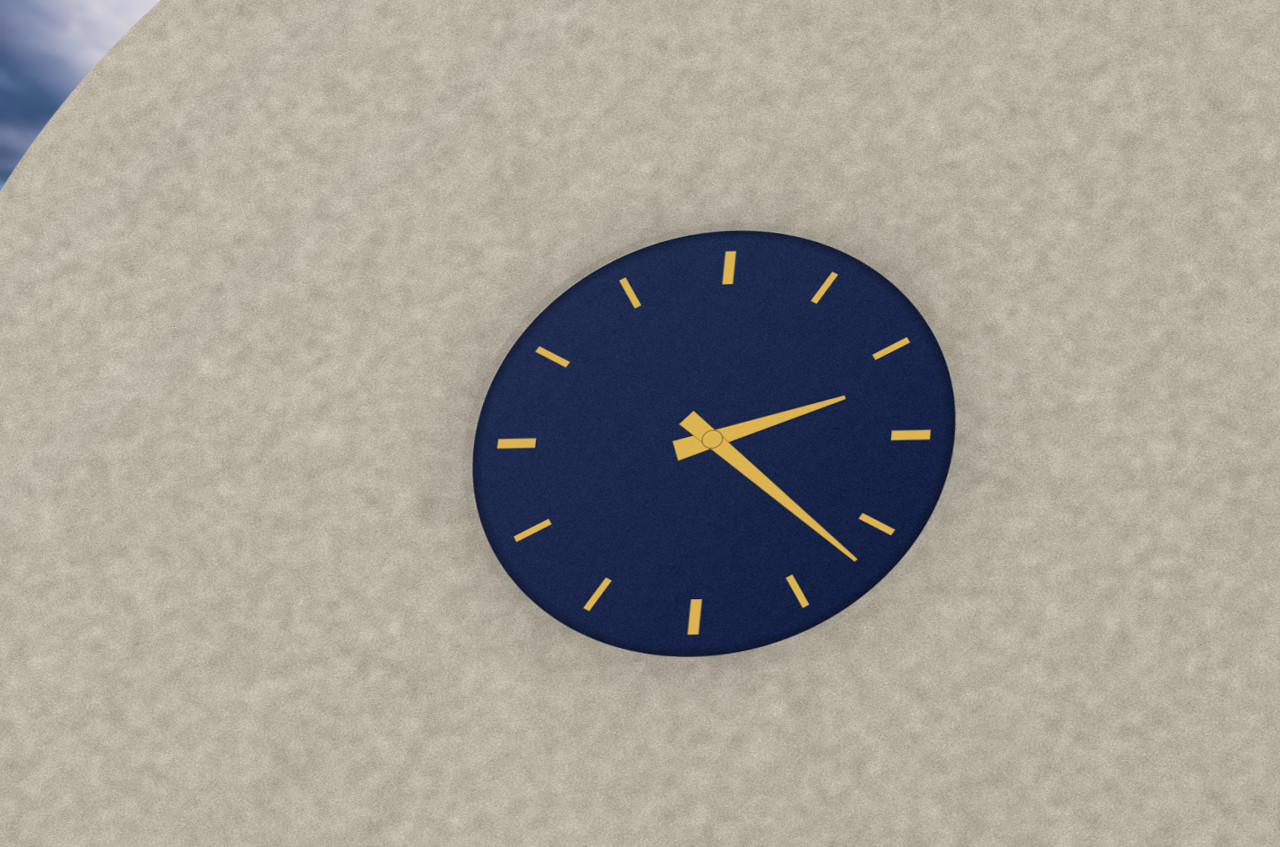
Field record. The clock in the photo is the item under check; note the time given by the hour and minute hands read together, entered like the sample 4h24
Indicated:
2h22
